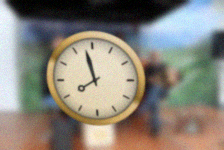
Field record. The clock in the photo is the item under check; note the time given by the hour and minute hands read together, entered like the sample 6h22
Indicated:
7h58
